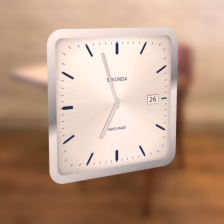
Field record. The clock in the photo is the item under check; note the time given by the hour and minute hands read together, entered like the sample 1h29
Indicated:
6h57
